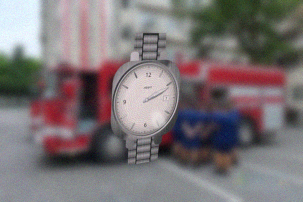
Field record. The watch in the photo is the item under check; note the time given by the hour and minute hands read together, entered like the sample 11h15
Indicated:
2h11
